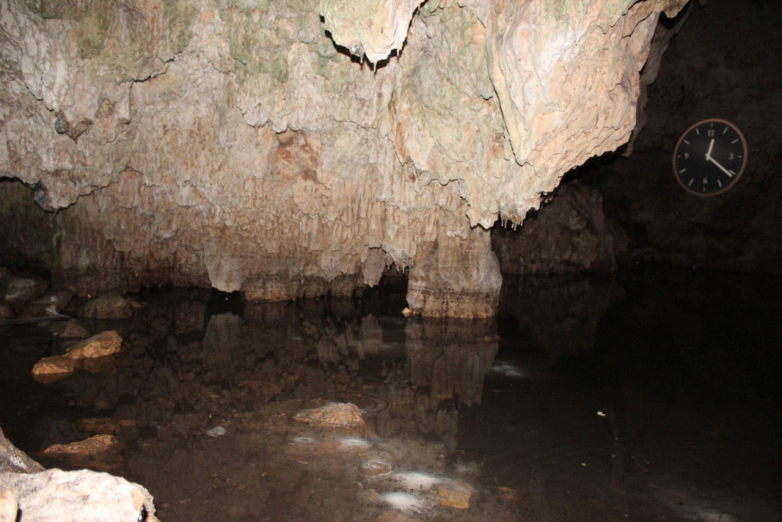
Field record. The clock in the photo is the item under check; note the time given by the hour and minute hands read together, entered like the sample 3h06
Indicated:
12h21
